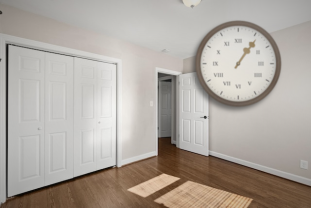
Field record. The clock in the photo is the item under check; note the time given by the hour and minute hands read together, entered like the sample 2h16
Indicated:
1h06
